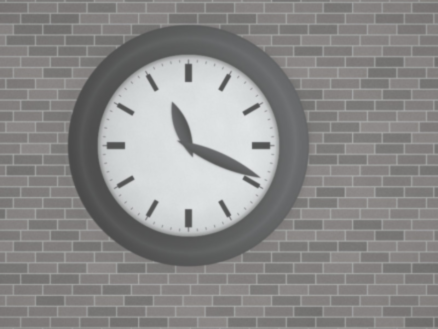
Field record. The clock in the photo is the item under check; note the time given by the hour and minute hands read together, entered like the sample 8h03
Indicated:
11h19
